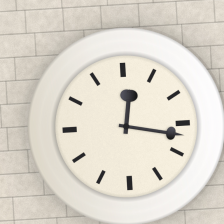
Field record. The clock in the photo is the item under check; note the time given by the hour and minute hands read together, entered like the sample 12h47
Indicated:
12h17
